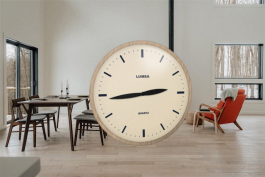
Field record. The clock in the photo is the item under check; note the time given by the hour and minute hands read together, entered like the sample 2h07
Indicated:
2h44
